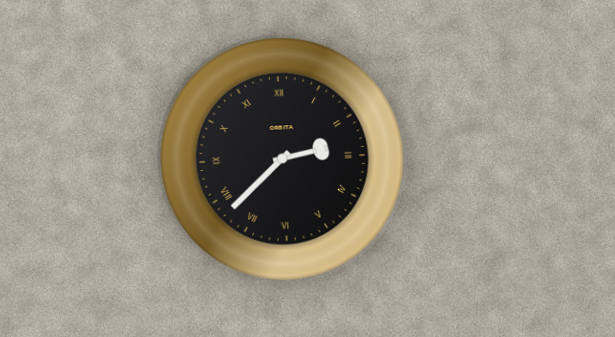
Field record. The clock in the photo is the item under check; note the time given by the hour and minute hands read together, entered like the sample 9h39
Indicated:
2h38
